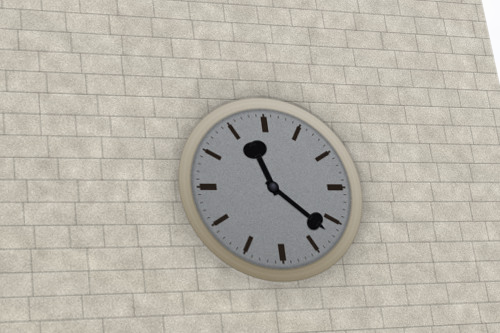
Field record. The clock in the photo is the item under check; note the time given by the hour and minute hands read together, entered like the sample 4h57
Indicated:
11h22
